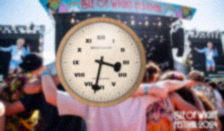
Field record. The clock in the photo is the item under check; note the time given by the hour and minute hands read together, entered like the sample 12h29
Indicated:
3h32
